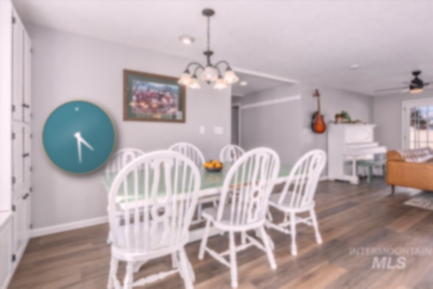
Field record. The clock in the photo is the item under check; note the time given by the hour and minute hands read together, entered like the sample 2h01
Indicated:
4h30
